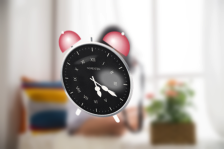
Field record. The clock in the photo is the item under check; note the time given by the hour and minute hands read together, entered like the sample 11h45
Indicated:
5h20
